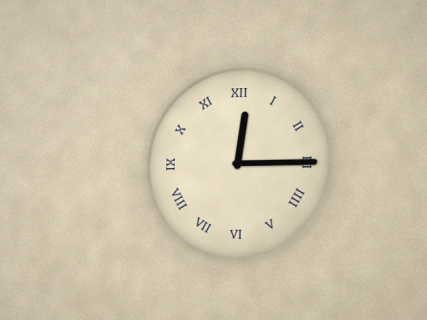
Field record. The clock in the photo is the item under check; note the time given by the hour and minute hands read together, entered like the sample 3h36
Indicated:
12h15
